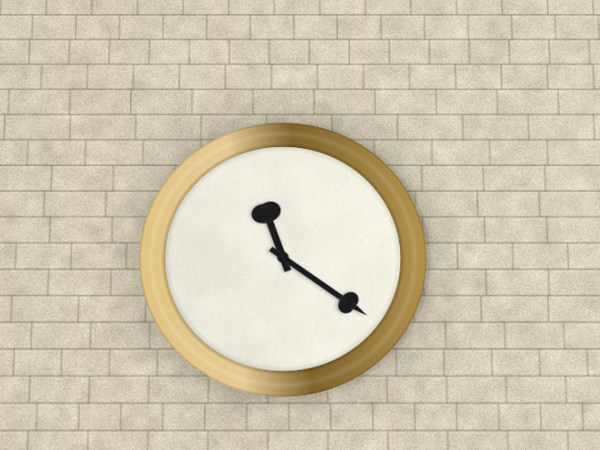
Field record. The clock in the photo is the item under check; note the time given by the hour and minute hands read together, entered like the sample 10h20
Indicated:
11h21
